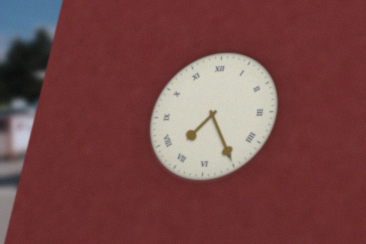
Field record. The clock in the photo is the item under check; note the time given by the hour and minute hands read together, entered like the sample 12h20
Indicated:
7h25
